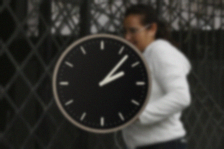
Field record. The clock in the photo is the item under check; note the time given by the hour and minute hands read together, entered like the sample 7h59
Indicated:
2h07
